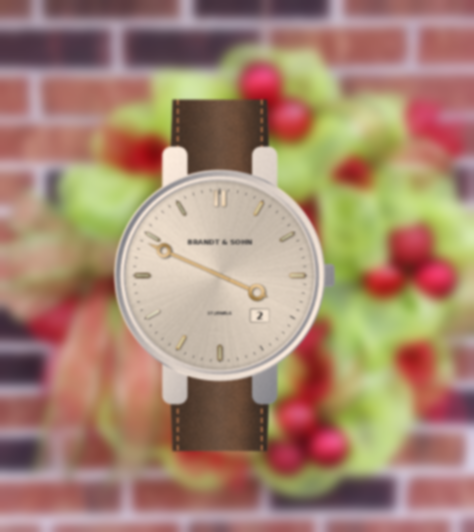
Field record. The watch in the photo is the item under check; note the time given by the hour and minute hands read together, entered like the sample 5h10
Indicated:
3h49
